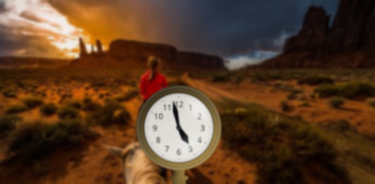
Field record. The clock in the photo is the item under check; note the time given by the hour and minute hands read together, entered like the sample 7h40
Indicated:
4h58
